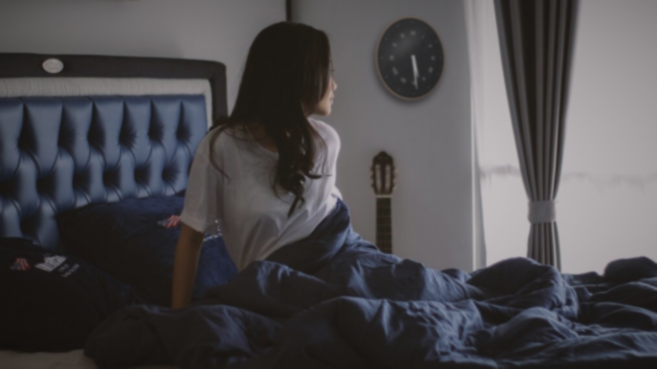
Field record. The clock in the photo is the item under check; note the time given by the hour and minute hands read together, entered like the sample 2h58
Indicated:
5h29
